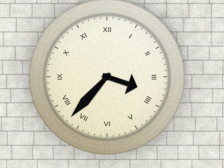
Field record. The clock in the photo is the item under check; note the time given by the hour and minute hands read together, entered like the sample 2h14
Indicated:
3h37
